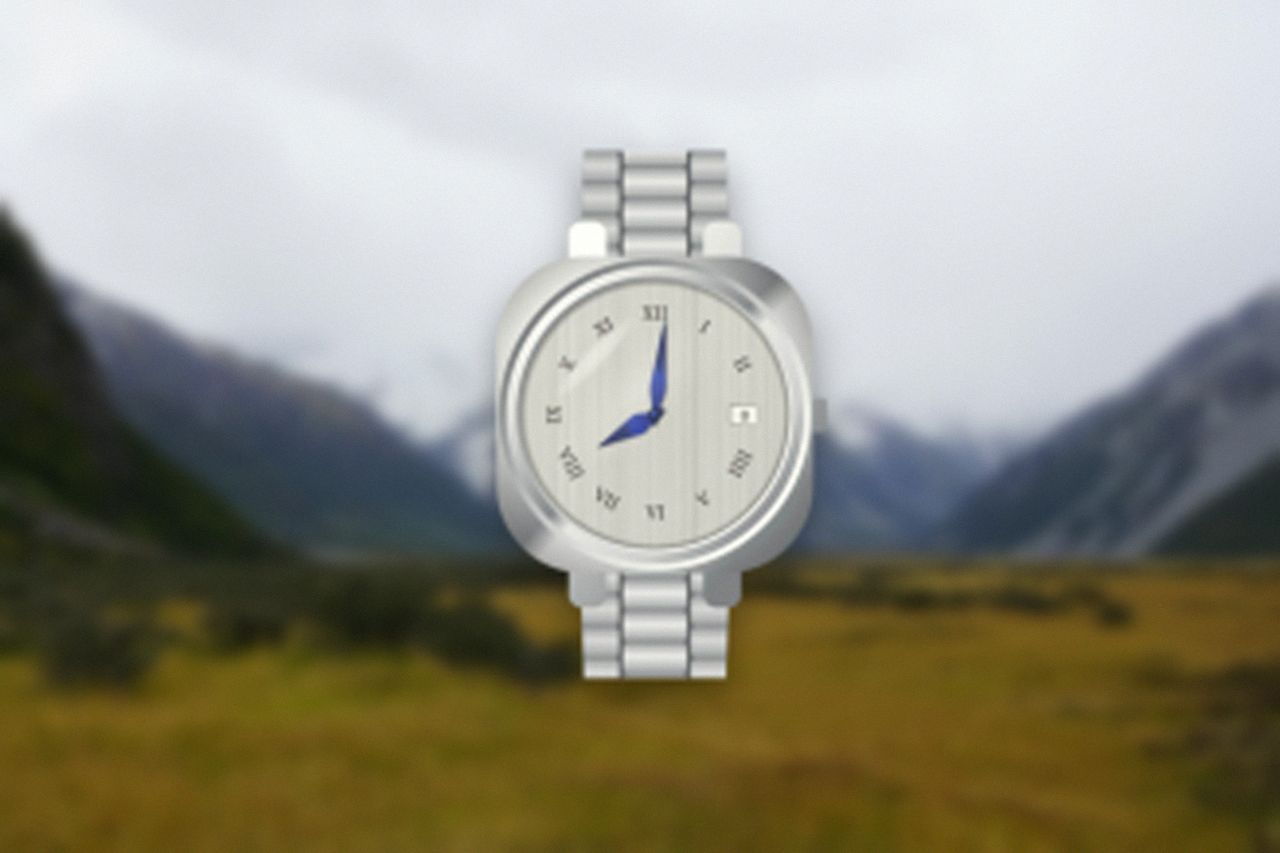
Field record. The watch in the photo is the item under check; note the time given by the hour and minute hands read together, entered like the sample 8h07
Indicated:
8h01
